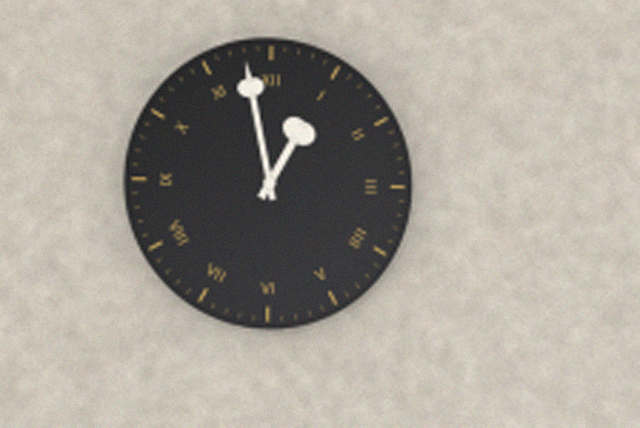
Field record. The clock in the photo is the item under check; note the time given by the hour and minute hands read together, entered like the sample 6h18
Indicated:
12h58
